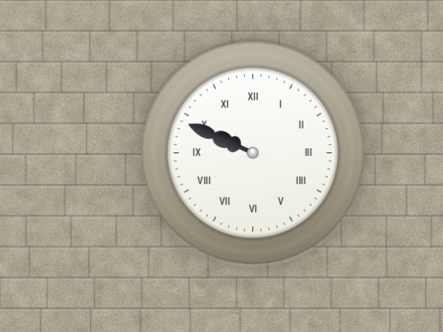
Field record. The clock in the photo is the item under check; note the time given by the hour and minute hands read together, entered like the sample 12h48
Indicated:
9h49
